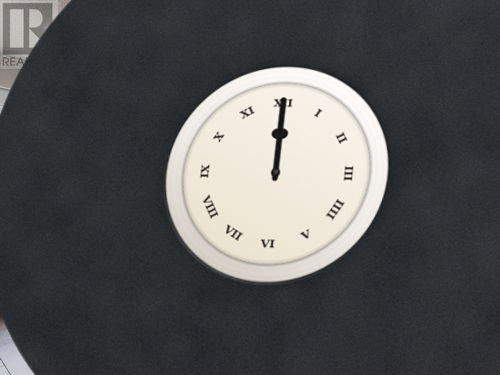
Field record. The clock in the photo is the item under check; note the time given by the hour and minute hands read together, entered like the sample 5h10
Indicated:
12h00
